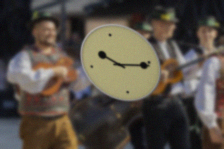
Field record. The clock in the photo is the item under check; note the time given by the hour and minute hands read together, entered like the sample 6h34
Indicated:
10h16
